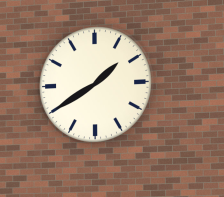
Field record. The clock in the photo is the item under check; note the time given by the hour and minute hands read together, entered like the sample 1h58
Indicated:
1h40
